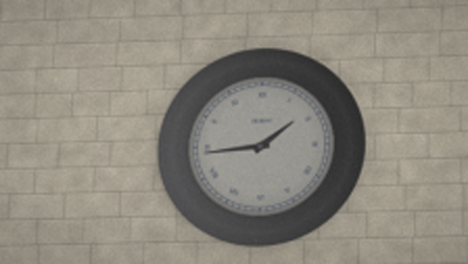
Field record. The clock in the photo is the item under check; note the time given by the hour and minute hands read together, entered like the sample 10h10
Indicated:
1h44
